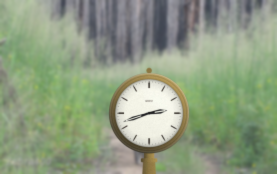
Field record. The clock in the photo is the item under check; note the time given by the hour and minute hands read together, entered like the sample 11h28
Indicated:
2h42
